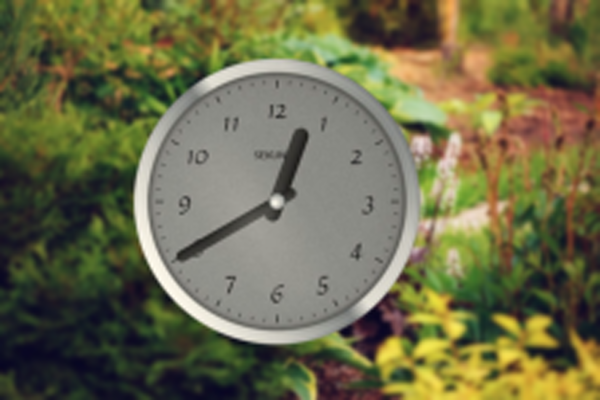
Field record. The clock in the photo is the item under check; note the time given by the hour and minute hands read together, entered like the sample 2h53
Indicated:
12h40
